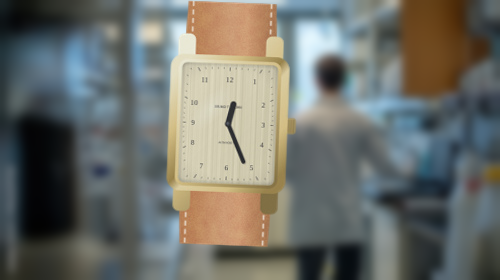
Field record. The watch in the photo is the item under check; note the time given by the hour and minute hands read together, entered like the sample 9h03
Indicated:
12h26
